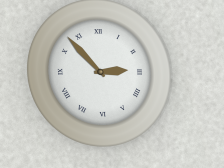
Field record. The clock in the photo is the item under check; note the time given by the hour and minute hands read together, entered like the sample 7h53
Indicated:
2h53
